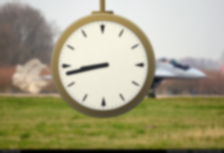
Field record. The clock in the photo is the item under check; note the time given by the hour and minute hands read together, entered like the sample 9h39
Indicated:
8h43
